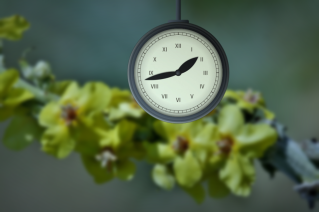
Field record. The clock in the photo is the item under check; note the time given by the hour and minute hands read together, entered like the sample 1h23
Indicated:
1h43
